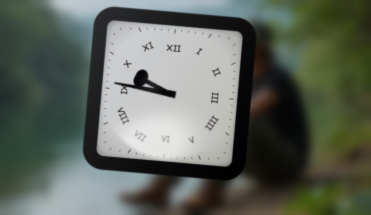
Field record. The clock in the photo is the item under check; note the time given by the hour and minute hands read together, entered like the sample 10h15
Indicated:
9h46
